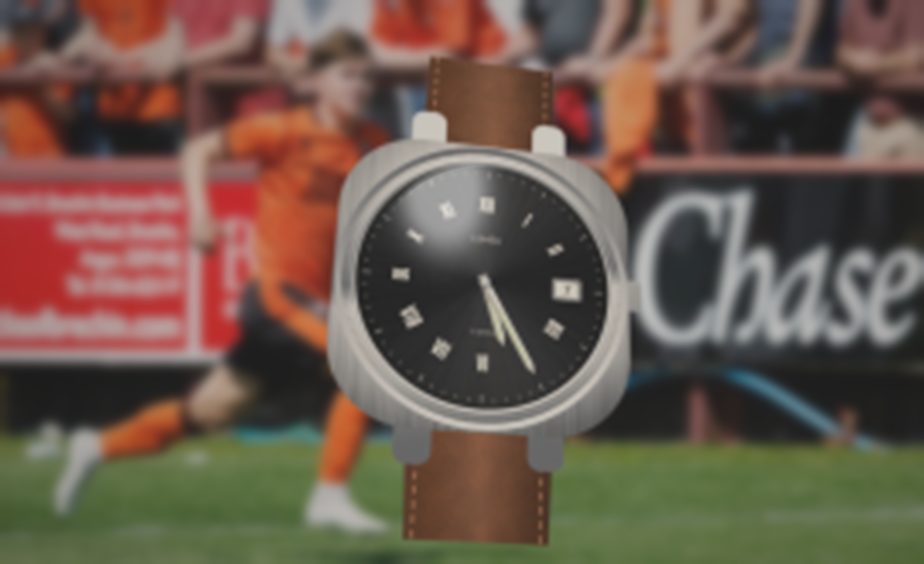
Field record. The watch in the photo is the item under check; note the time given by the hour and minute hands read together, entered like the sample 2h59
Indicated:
5h25
